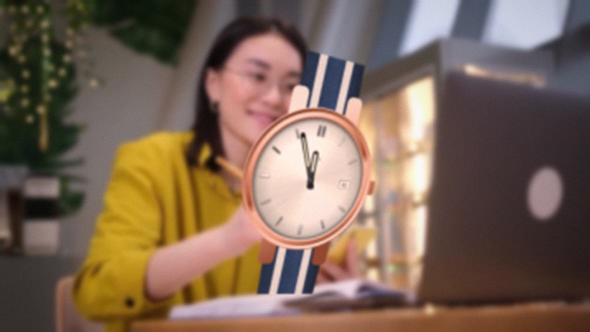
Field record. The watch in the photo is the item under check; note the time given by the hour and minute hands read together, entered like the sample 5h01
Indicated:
11h56
